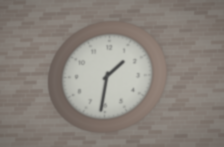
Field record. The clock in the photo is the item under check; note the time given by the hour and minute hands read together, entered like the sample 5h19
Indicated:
1h31
